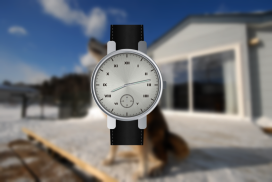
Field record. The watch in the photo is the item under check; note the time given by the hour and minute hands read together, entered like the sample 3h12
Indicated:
8h13
